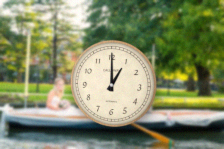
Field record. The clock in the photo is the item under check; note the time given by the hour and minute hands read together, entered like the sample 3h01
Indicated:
1h00
